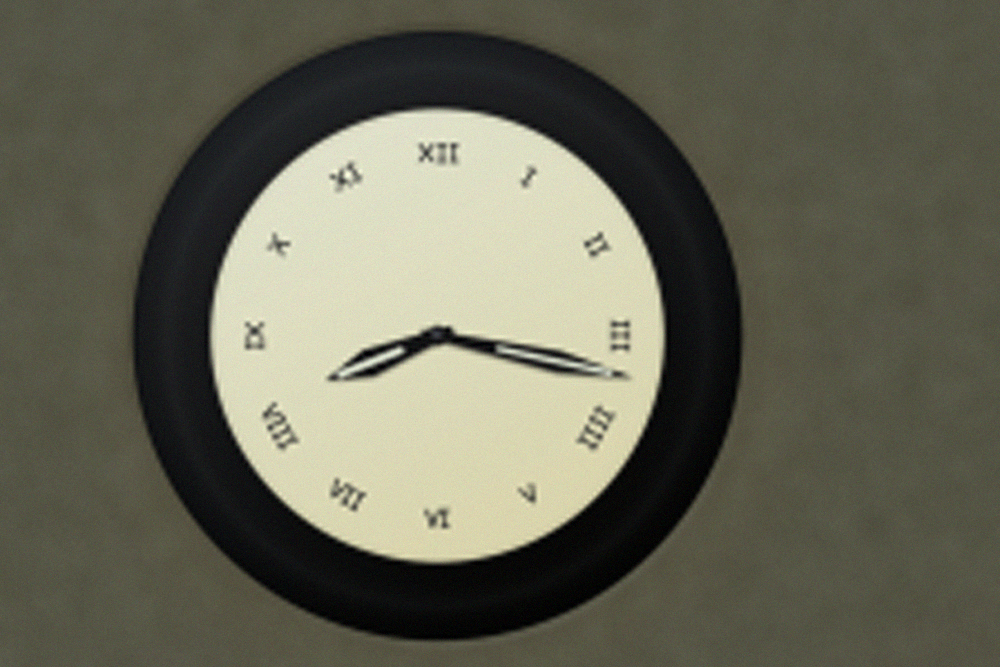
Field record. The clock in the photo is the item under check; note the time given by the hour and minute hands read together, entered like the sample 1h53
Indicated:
8h17
